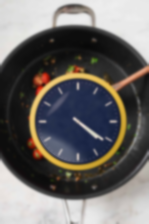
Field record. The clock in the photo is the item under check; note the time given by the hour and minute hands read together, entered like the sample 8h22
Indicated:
4h21
